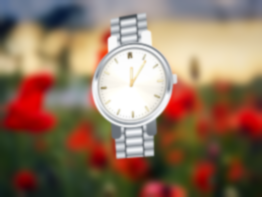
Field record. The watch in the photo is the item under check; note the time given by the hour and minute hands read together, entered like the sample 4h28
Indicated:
12h06
